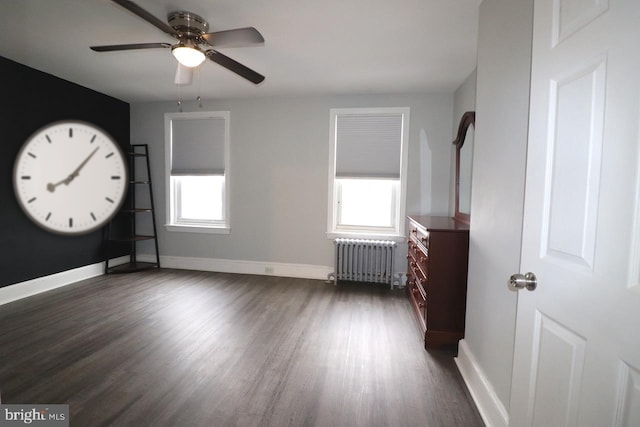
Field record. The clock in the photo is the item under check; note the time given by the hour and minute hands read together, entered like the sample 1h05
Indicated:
8h07
